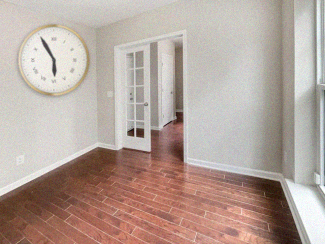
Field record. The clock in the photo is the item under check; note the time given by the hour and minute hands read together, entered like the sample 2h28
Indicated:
5h55
